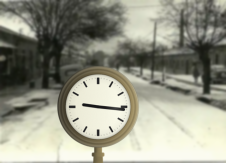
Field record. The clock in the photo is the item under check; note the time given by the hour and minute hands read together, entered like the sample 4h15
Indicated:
9h16
